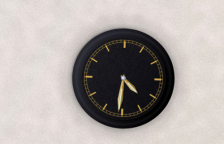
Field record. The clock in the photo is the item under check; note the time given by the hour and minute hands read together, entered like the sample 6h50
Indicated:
4h31
